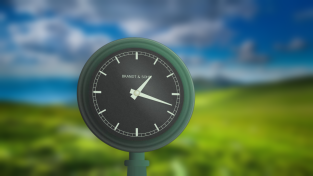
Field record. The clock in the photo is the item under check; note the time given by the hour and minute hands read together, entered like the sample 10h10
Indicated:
1h18
